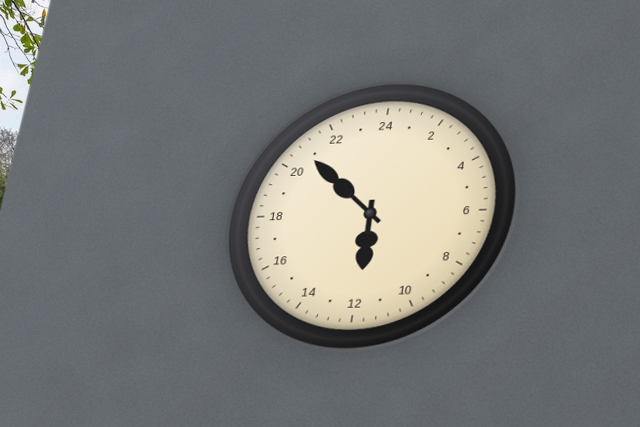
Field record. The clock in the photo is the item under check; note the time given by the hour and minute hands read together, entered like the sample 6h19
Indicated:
11h52
